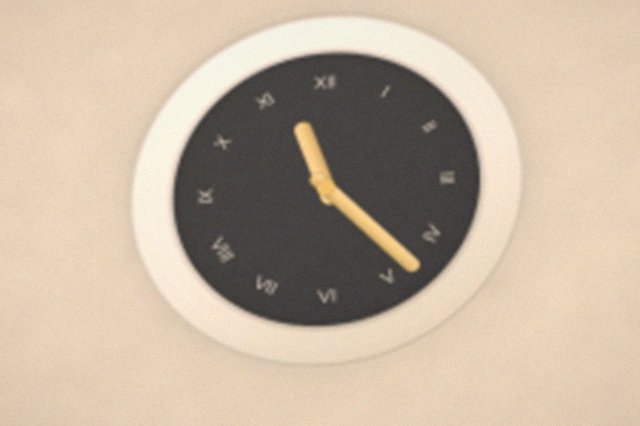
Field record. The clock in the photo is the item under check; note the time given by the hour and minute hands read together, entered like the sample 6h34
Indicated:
11h23
